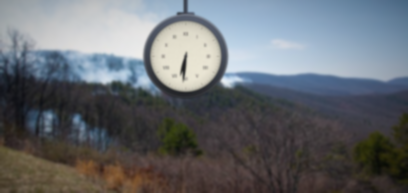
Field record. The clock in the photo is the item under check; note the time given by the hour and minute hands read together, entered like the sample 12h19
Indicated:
6h31
